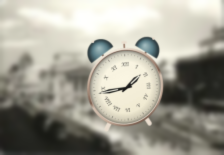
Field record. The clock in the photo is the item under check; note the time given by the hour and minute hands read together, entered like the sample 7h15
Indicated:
1h44
